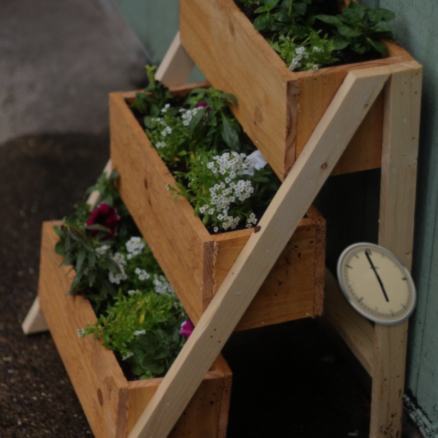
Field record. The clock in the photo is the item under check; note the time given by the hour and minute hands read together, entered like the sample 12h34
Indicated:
5h59
